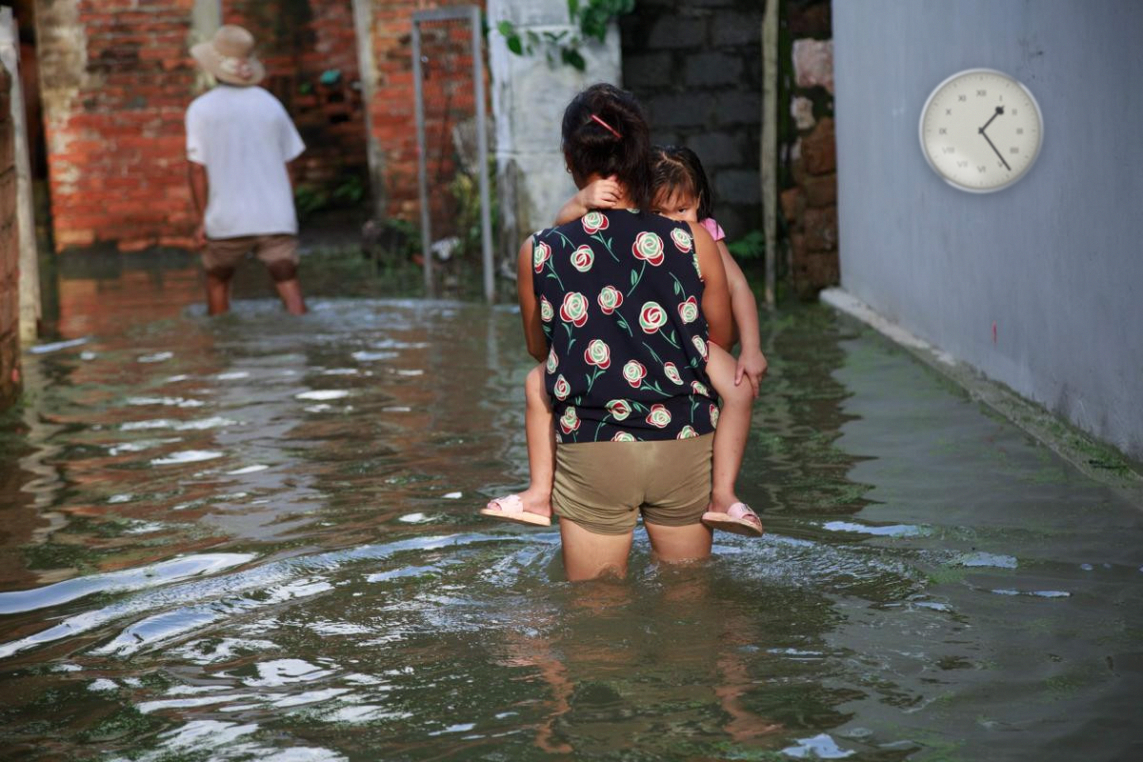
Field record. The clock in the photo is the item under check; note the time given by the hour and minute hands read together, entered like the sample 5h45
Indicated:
1h24
